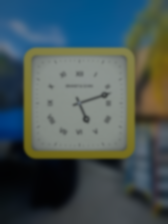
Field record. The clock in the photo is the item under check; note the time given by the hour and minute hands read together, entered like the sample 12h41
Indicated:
5h12
